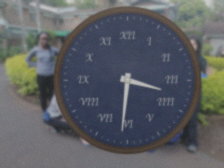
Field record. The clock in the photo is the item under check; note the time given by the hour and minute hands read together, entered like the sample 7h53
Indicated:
3h31
